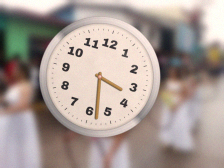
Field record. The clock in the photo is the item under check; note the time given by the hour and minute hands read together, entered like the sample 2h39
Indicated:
3h28
